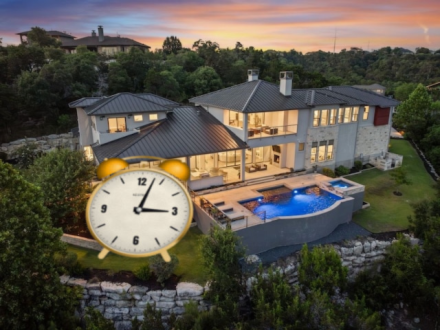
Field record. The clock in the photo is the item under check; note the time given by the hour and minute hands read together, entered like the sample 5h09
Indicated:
3h03
